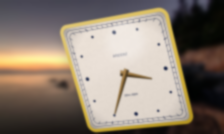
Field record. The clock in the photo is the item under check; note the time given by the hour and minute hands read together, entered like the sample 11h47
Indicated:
3h35
